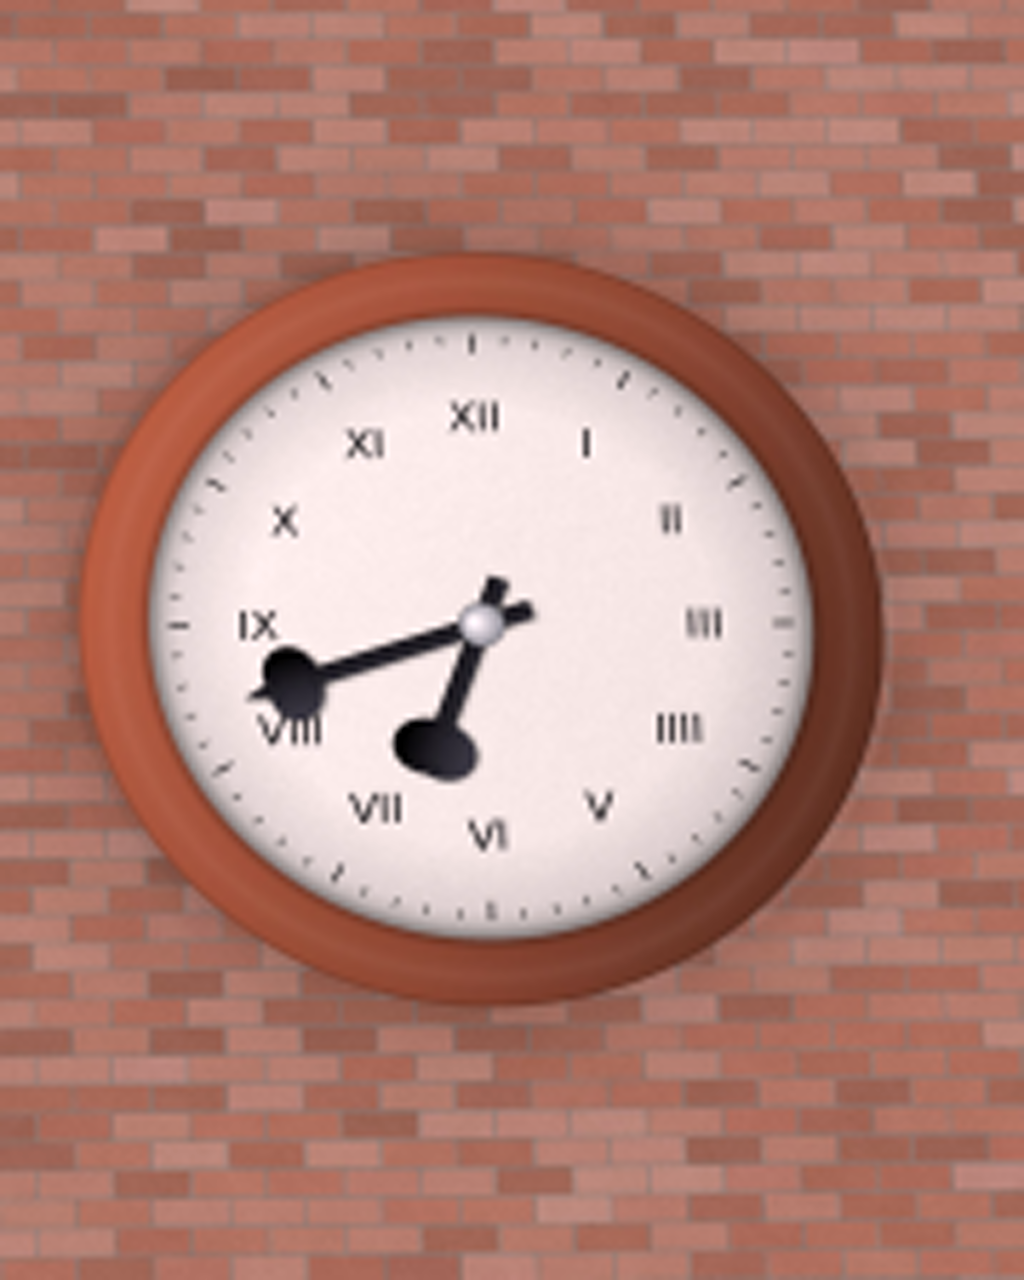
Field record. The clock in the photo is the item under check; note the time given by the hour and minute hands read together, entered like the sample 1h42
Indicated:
6h42
